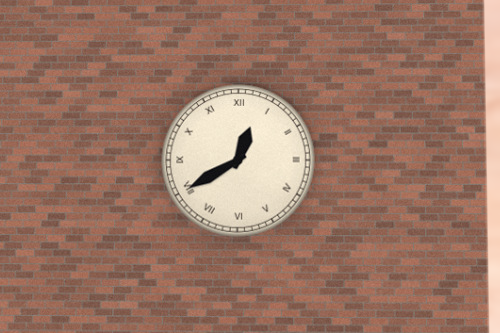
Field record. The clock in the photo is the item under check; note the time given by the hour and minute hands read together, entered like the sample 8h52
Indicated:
12h40
